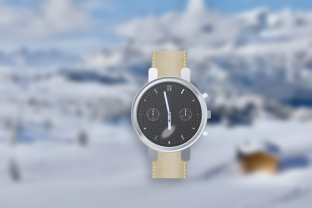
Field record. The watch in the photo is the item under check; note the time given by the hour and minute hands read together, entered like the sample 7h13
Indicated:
5h58
